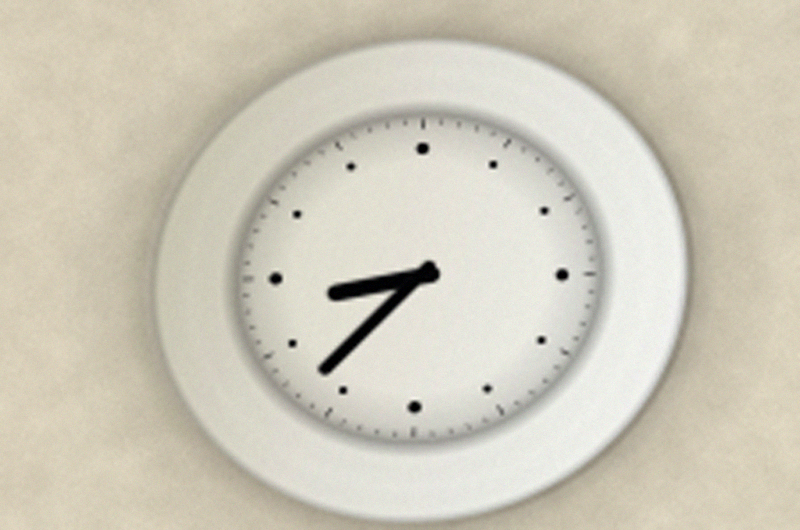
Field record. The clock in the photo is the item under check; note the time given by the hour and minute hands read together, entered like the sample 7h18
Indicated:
8h37
